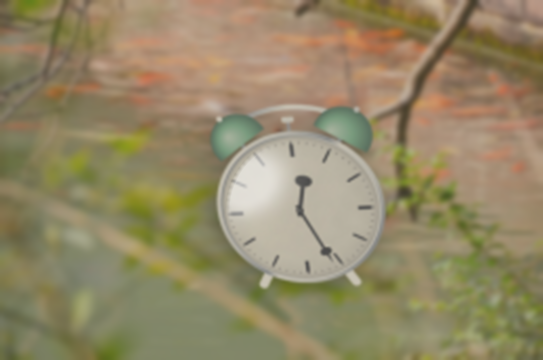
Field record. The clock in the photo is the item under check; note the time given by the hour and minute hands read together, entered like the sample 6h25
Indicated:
12h26
